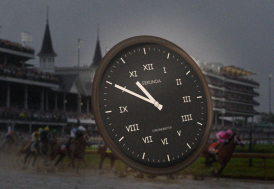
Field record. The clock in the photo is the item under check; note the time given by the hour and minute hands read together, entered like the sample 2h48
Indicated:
10h50
